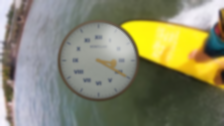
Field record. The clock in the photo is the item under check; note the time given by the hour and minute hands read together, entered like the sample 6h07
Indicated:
3h20
